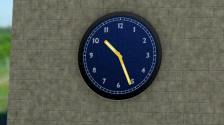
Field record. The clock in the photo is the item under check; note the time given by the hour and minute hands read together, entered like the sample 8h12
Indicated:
10h26
